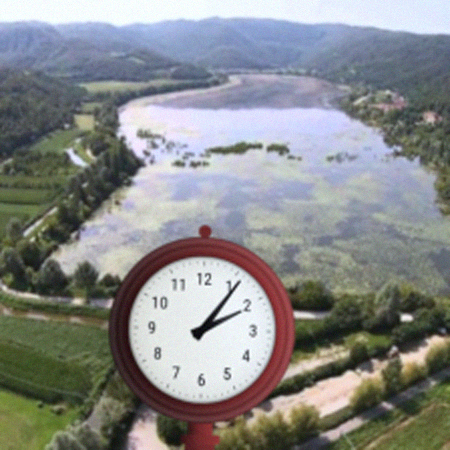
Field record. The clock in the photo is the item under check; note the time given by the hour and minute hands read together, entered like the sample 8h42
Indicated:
2h06
